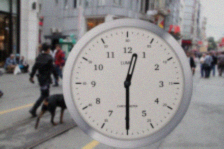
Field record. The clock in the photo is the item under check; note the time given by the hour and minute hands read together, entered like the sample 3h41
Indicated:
12h30
